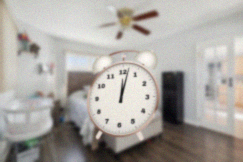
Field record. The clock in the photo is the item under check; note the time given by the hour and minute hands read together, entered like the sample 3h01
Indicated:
12h02
